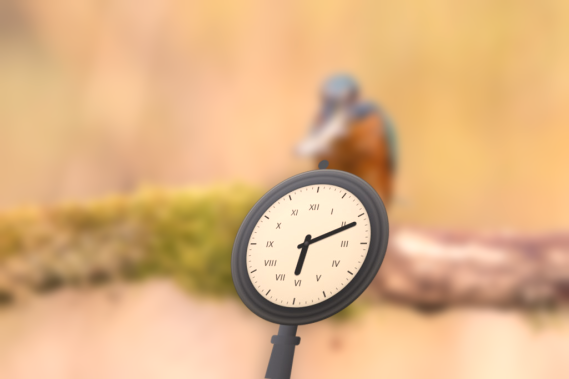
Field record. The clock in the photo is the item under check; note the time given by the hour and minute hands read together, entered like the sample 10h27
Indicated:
6h11
